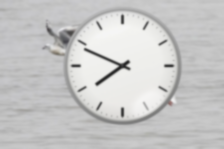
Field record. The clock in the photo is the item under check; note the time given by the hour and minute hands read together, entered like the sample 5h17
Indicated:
7h49
